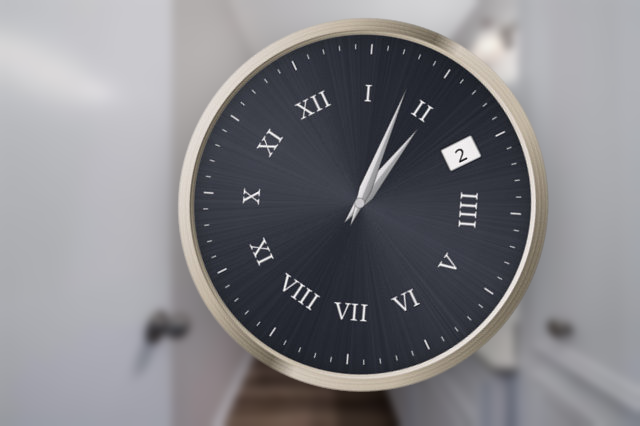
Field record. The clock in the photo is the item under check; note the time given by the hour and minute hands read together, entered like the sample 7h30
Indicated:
2h08
